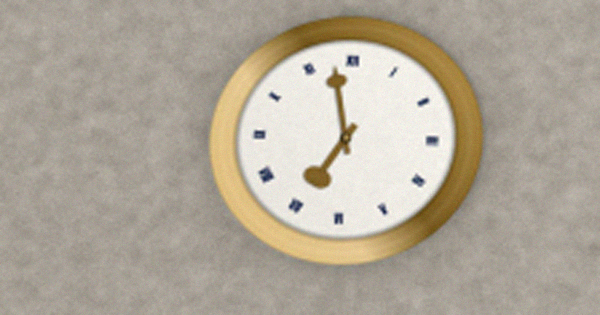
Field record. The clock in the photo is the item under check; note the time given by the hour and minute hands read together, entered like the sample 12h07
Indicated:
6h58
